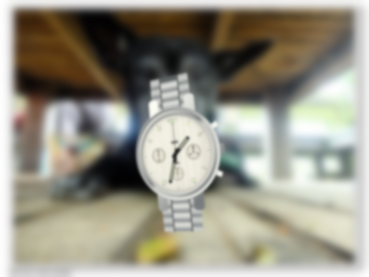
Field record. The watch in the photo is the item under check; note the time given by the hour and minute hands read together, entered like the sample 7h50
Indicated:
1h33
